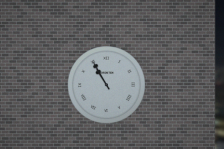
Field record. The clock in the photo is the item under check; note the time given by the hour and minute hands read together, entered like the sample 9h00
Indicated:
10h55
